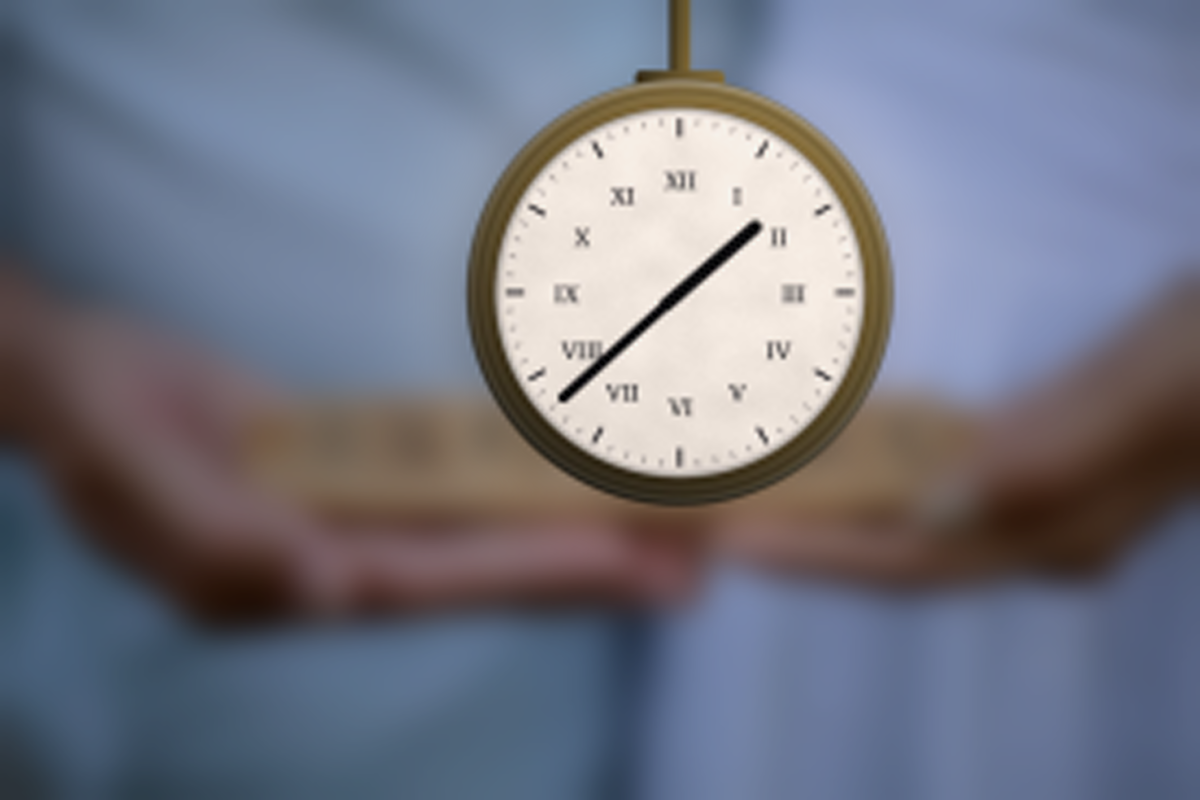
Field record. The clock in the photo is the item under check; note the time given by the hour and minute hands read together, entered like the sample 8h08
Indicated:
1h38
